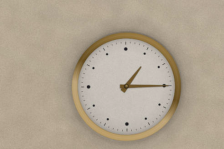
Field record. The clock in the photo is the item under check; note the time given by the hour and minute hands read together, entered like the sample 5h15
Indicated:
1h15
